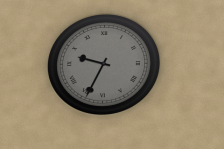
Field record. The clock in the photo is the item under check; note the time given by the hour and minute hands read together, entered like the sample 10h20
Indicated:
9h34
